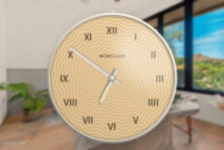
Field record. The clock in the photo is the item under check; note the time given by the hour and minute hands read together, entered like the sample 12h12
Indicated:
6h51
